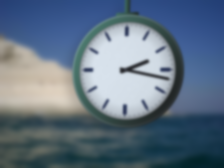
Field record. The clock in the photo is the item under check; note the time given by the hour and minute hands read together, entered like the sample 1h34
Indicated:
2h17
